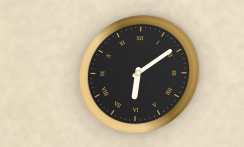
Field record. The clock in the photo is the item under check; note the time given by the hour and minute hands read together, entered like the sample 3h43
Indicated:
6h09
